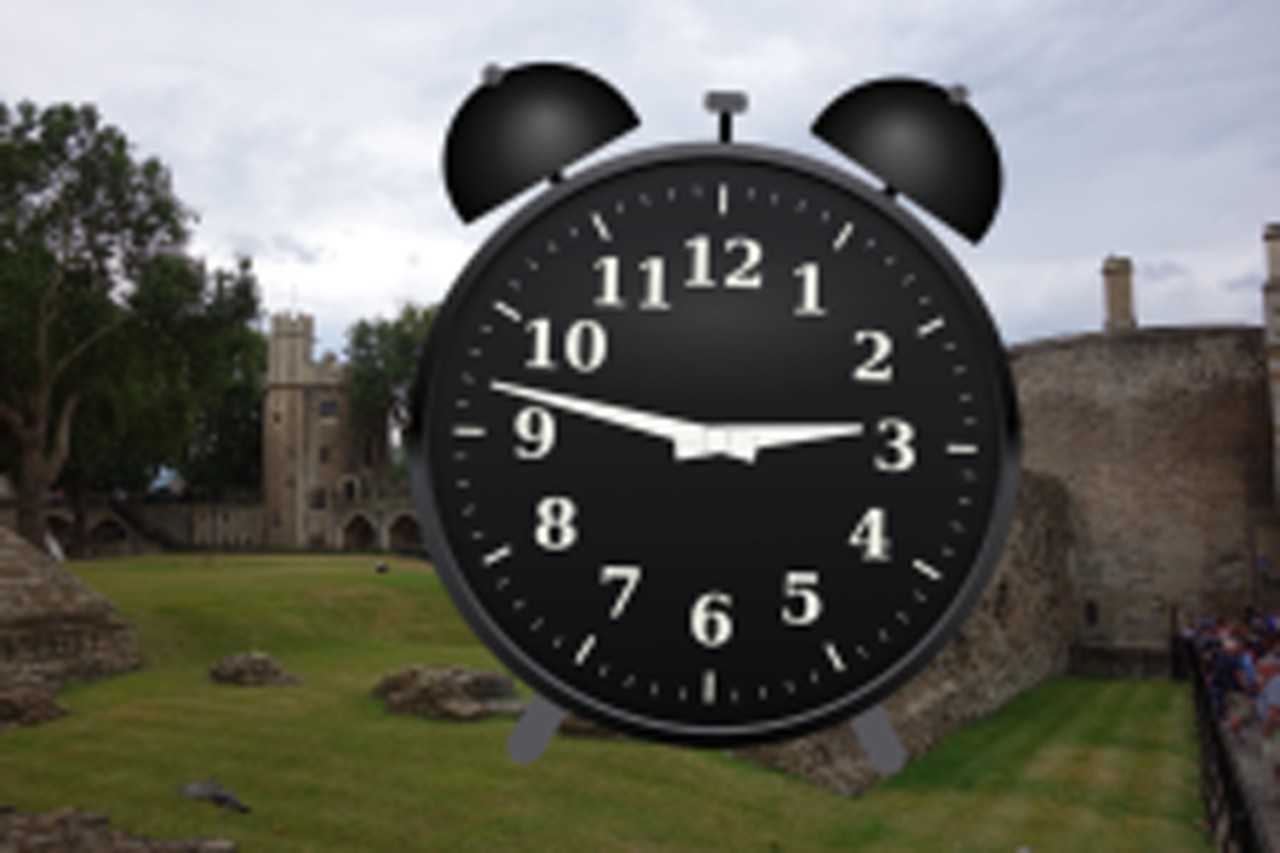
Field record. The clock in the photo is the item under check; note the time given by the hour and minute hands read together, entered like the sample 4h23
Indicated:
2h47
